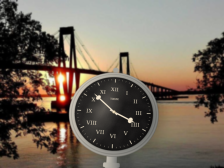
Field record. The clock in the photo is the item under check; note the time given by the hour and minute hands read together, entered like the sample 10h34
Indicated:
3h52
